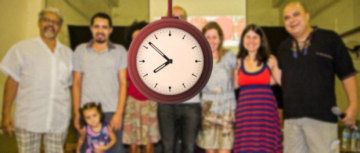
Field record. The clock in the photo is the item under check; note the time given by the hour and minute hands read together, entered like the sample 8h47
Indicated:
7h52
